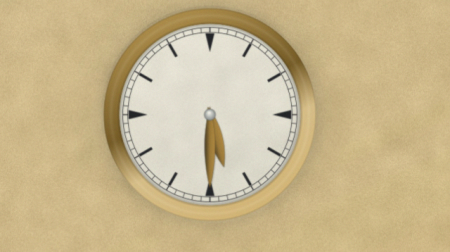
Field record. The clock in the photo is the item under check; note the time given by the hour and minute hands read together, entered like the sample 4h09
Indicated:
5h30
